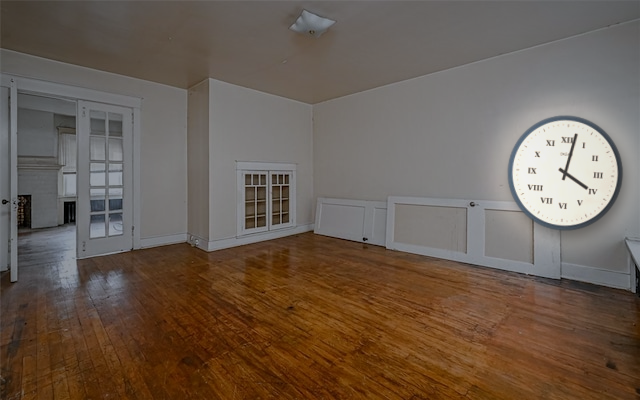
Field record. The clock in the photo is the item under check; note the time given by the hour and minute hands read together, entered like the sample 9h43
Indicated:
4h02
